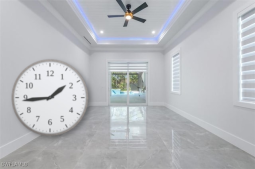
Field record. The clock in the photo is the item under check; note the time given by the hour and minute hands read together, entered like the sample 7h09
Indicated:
1h44
